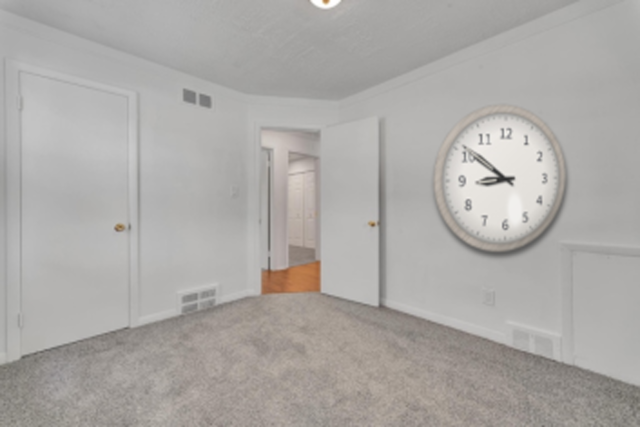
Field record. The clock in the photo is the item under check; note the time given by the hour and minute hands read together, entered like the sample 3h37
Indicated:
8h51
